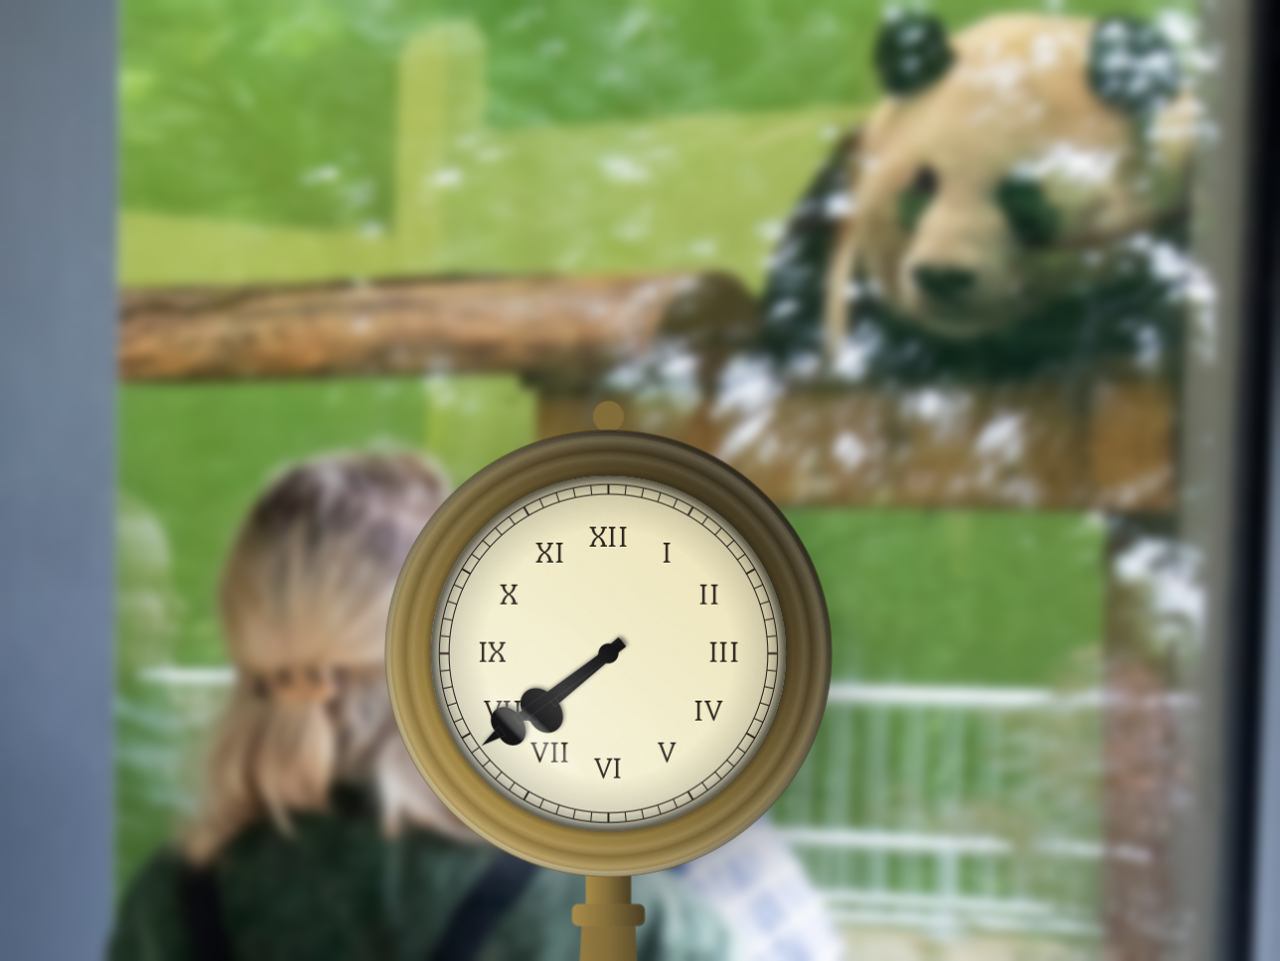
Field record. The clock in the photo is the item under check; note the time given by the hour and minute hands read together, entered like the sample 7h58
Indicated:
7h39
